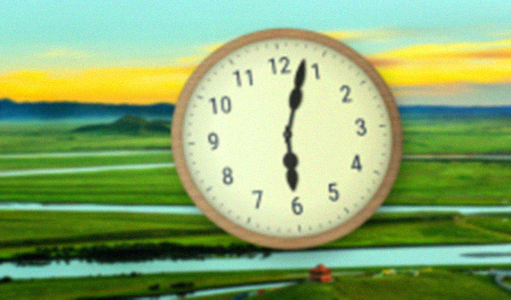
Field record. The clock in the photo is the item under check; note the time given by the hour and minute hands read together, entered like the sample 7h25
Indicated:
6h03
